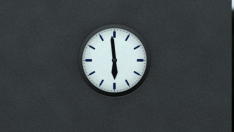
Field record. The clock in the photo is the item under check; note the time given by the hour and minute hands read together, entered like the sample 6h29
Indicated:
5h59
